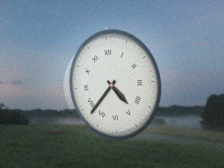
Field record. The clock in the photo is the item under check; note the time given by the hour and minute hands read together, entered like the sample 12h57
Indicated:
4h38
